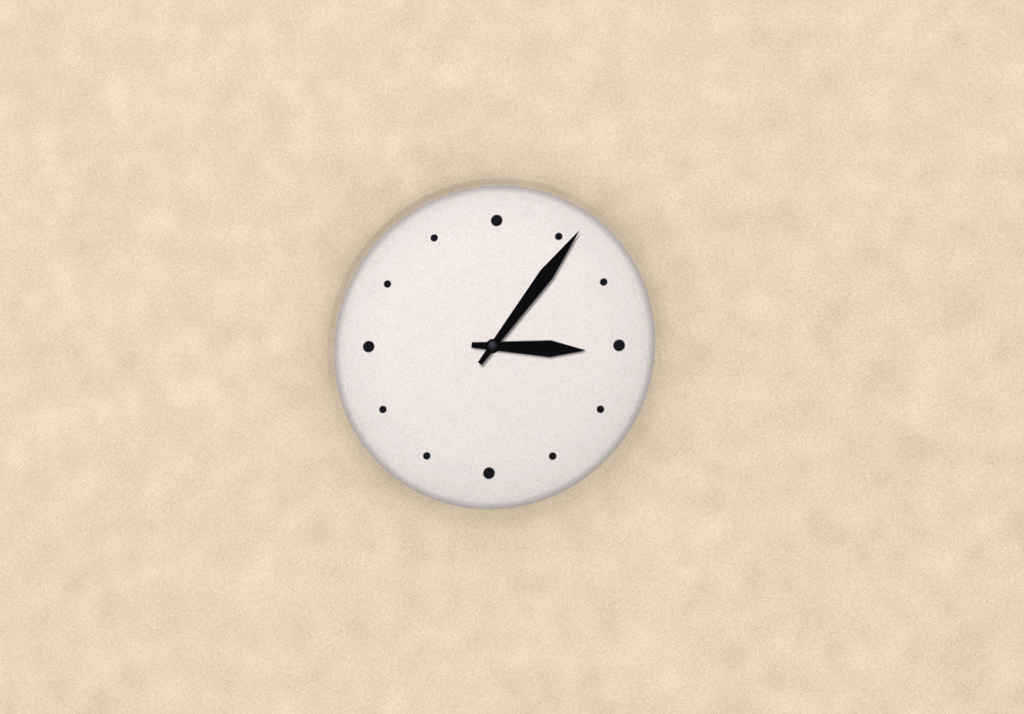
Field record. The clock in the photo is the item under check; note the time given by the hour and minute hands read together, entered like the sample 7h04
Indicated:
3h06
